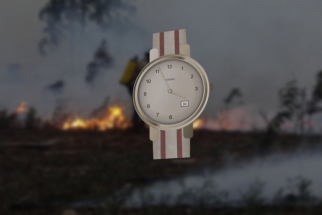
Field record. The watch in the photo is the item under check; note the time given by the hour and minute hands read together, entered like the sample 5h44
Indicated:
3h56
